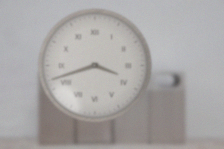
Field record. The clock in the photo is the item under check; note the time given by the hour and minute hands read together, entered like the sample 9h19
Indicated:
3h42
